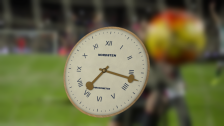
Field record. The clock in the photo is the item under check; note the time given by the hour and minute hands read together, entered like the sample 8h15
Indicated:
7h17
